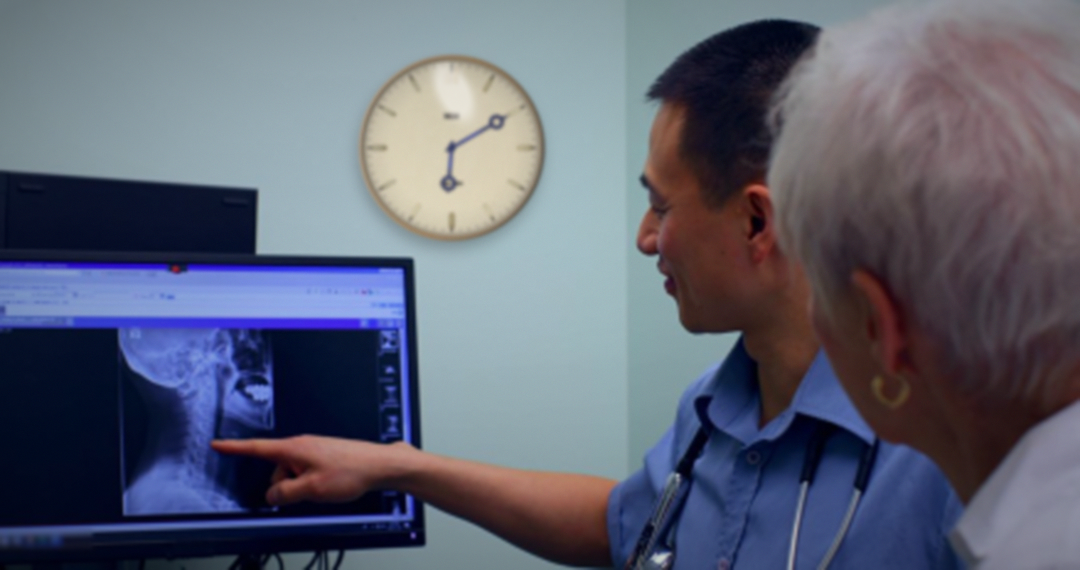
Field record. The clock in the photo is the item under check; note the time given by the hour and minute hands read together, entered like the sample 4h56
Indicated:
6h10
